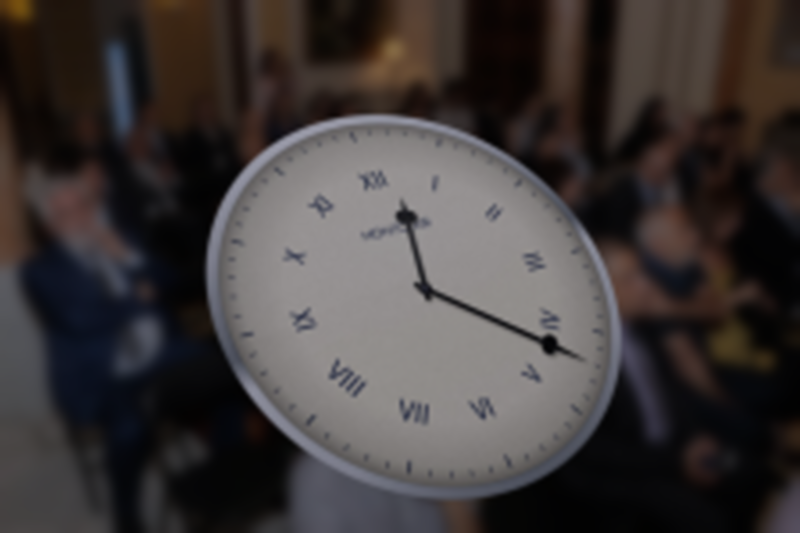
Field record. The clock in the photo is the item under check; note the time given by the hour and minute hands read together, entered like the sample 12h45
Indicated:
12h22
